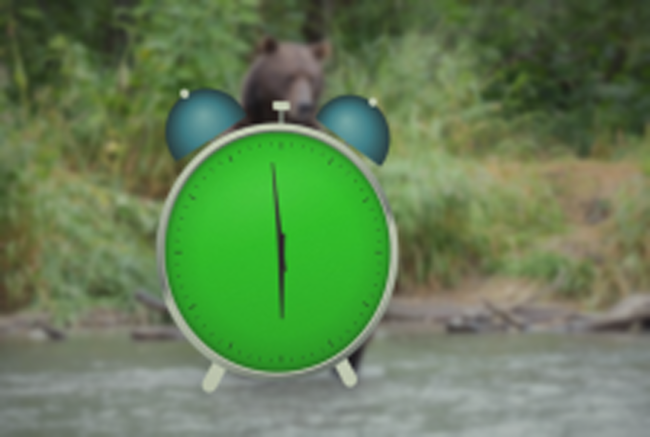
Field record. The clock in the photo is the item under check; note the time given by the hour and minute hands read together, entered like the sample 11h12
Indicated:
5h59
